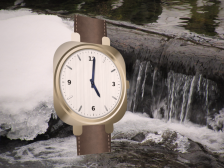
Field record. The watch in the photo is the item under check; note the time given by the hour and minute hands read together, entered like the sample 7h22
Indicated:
5h01
